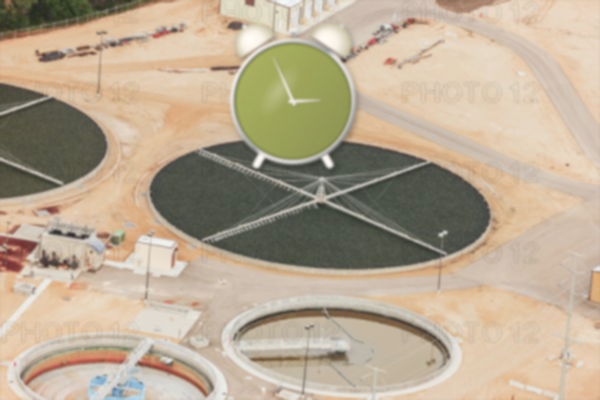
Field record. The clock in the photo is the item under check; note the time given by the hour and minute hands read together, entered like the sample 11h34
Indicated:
2h56
